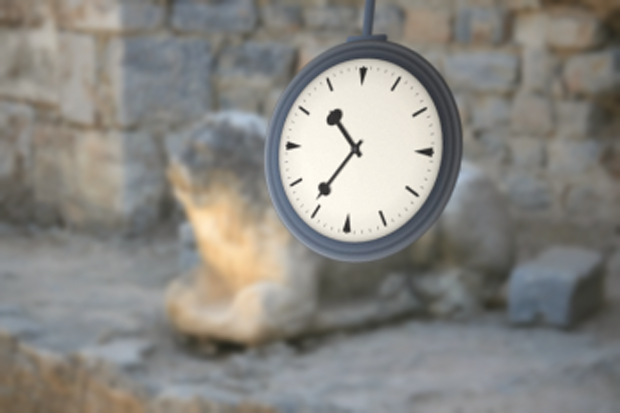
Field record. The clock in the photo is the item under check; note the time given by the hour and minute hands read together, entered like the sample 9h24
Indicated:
10h36
